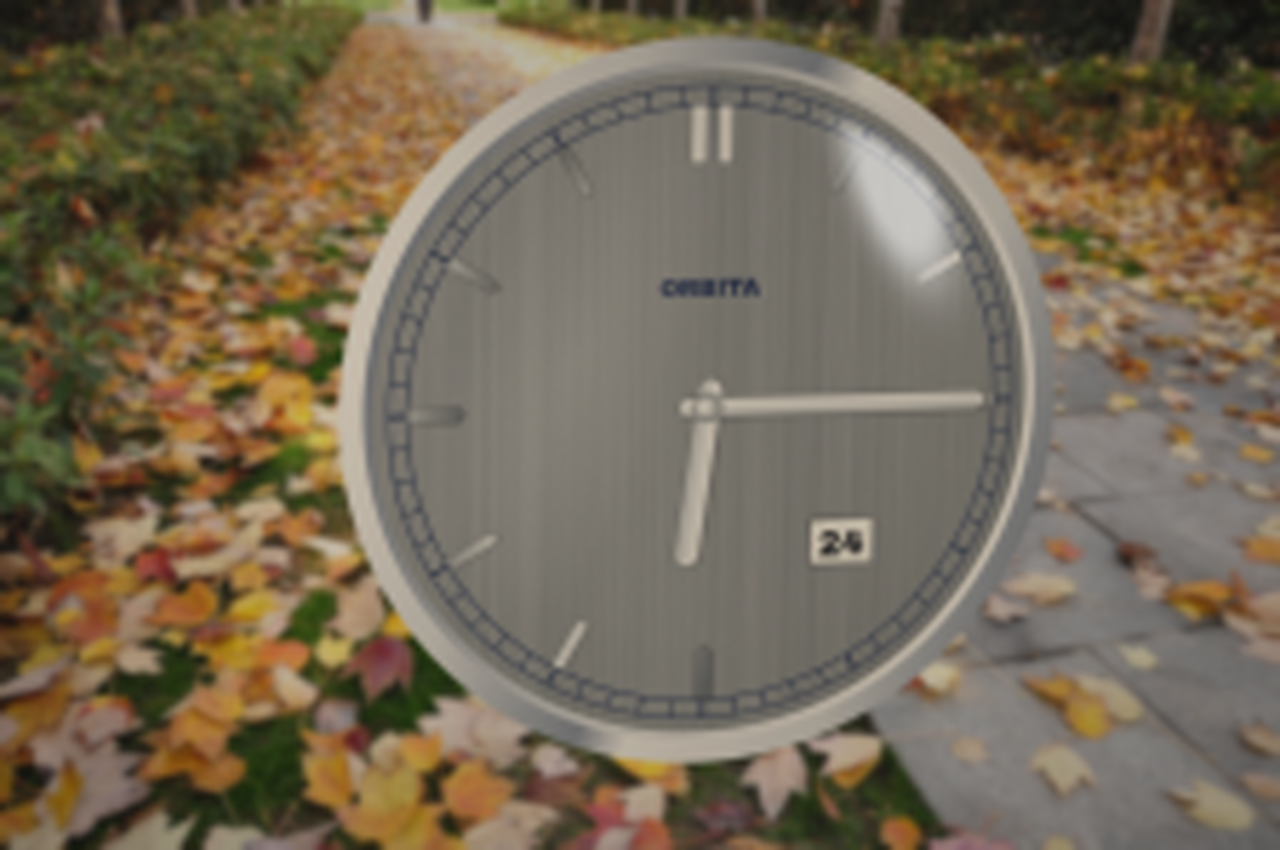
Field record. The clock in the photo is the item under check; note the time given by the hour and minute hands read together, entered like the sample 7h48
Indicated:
6h15
